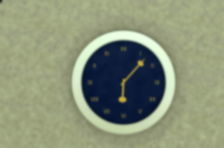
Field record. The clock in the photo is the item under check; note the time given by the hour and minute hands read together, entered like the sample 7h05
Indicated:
6h07
